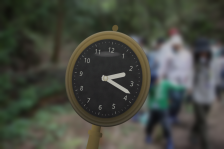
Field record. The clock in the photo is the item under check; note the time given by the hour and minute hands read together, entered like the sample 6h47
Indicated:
2h18
